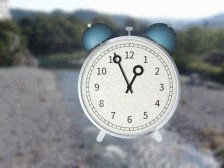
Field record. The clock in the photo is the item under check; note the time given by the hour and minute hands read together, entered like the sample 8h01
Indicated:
12h56
